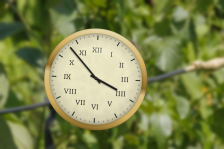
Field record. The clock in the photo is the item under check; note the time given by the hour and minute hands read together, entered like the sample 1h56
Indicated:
3h53
